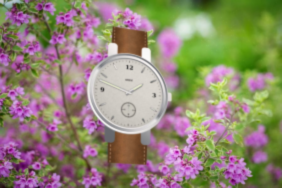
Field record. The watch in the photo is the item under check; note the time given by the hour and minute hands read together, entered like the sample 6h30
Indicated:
1h48
